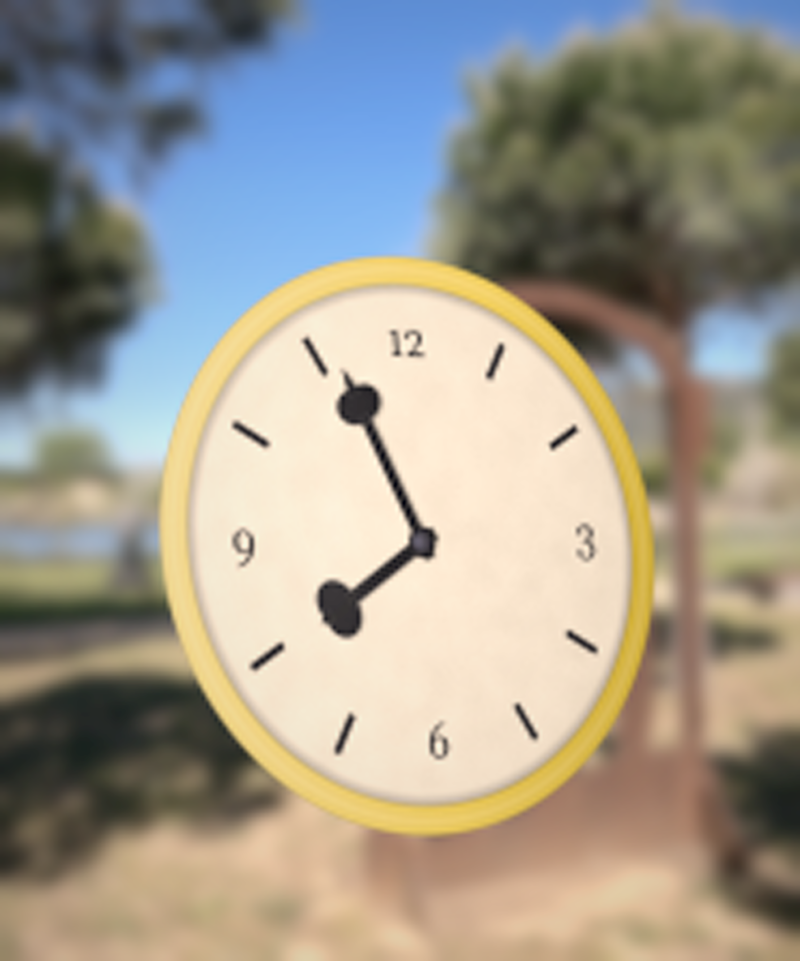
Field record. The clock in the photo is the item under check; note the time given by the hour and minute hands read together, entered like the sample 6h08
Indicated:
7h56
